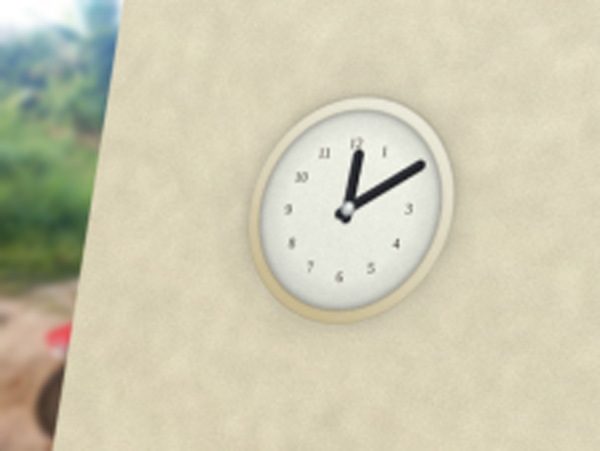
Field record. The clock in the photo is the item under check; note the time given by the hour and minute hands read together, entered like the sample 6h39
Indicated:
12h10
